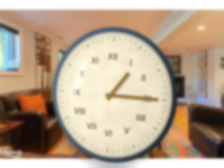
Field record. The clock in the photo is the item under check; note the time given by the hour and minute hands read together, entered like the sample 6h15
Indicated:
1h15
